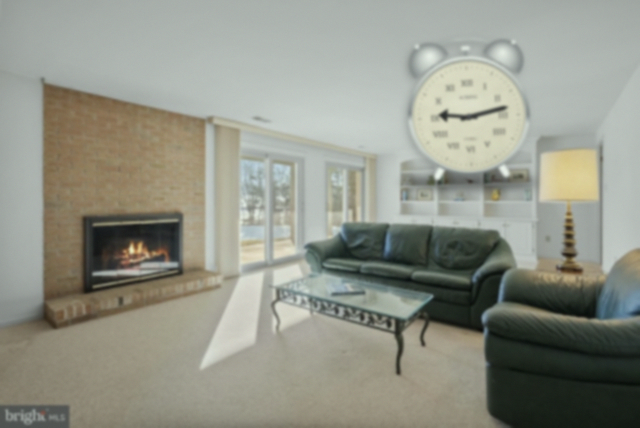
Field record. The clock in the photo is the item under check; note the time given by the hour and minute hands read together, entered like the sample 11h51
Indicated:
9h13
